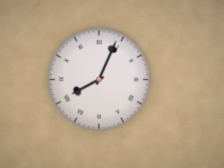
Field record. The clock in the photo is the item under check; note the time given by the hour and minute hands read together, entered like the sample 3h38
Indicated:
8h04
